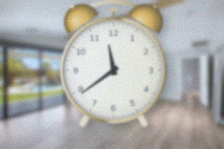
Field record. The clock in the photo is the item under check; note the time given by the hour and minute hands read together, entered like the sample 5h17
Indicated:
11h39
